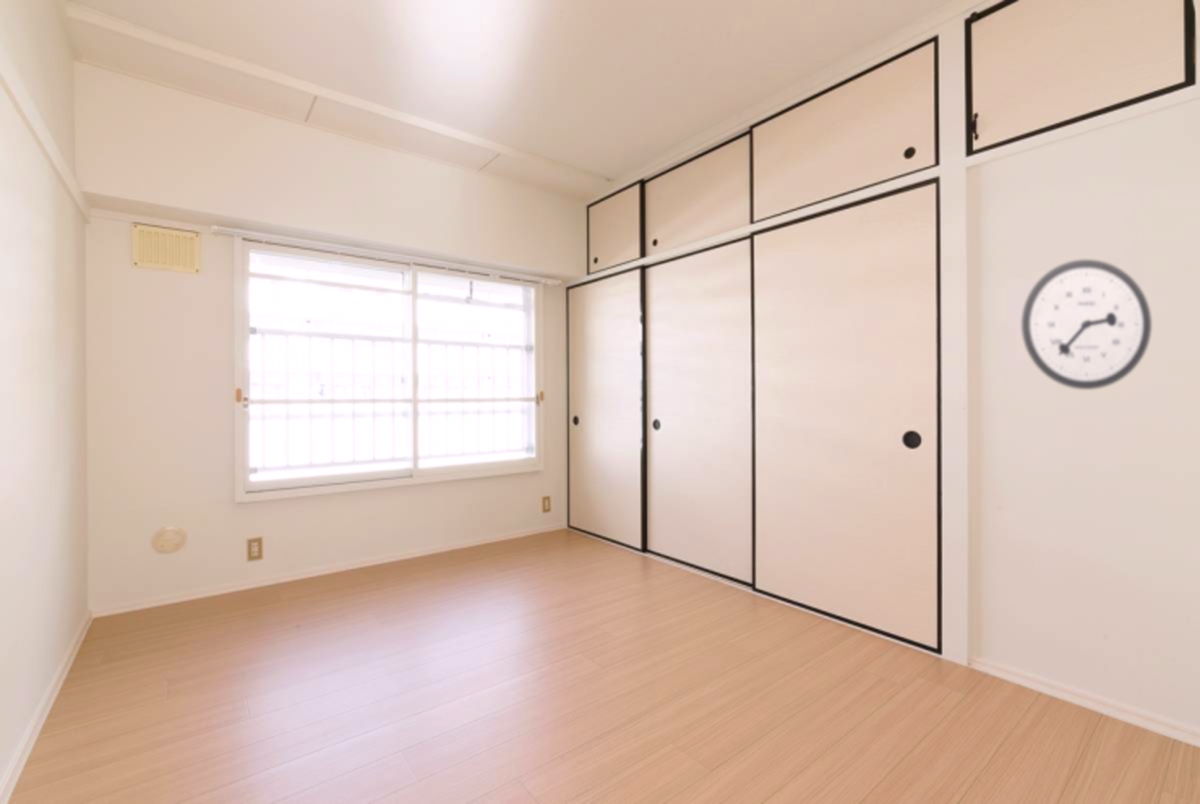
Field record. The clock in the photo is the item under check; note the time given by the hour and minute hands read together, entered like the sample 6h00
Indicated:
2h37
